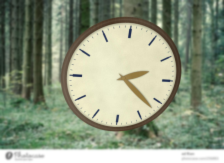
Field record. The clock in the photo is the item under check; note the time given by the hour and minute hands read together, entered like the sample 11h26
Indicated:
2h22
